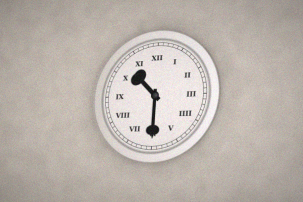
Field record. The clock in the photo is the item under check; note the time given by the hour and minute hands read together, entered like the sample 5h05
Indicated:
10h30
